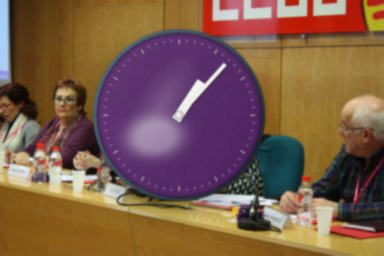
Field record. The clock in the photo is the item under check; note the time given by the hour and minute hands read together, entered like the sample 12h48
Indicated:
1h07
